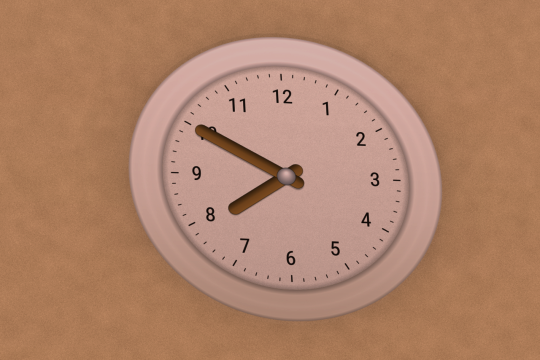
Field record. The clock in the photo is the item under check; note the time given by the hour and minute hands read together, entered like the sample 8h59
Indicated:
7h50
